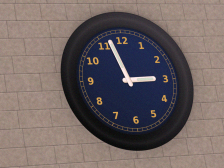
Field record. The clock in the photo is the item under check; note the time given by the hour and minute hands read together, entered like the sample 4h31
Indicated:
2h57
